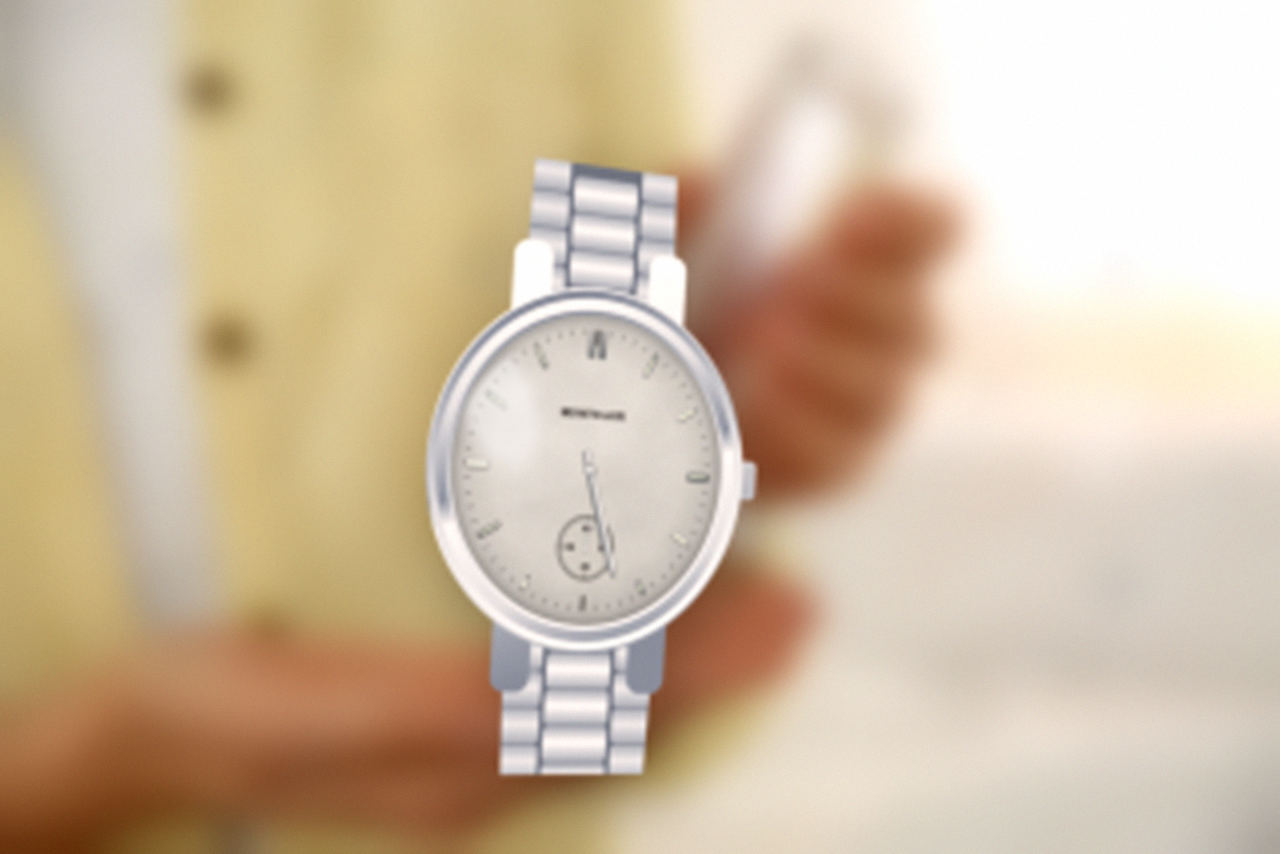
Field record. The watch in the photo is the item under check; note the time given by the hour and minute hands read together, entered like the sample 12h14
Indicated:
5h27
